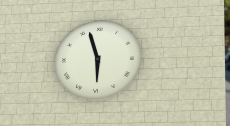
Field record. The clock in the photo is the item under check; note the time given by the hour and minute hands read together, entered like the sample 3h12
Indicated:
5h57
